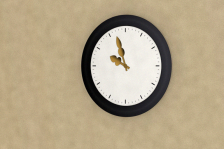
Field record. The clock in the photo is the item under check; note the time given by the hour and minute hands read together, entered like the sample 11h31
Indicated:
9h57
